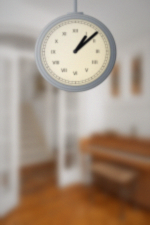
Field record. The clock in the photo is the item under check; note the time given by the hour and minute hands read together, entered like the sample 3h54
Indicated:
1h08
